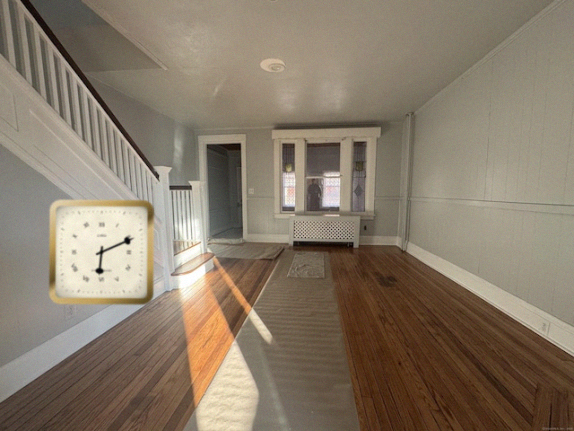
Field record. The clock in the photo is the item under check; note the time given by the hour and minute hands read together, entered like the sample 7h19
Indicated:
6h11
